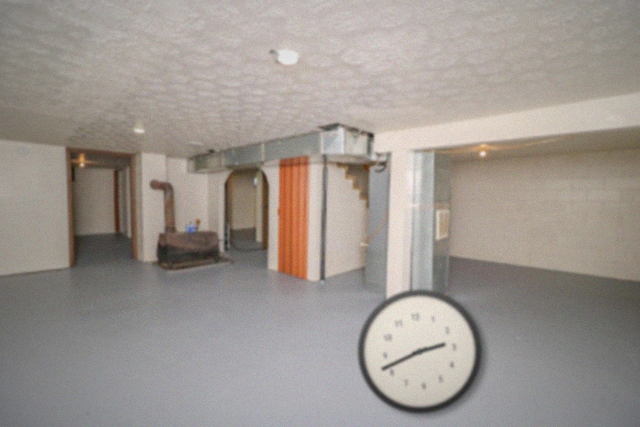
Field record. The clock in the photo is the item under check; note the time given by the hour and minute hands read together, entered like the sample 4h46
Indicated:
2h42
